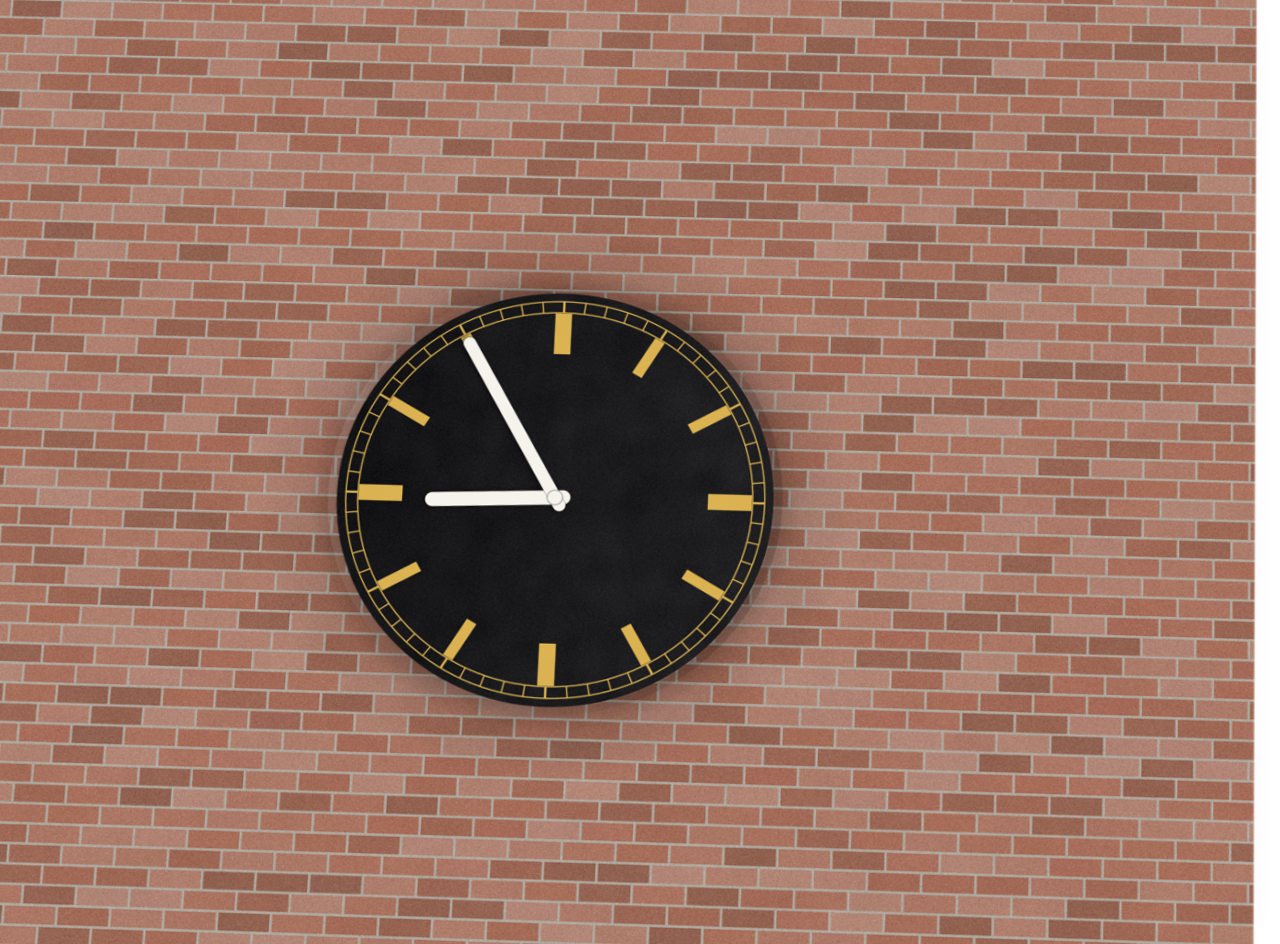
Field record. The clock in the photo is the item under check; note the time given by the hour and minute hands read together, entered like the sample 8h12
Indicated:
8h55
